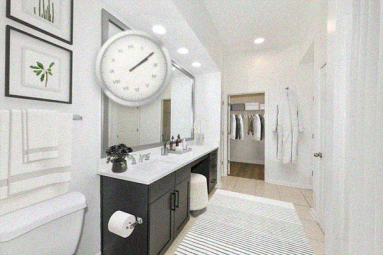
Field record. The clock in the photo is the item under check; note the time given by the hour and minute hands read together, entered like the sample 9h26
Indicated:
2h10
